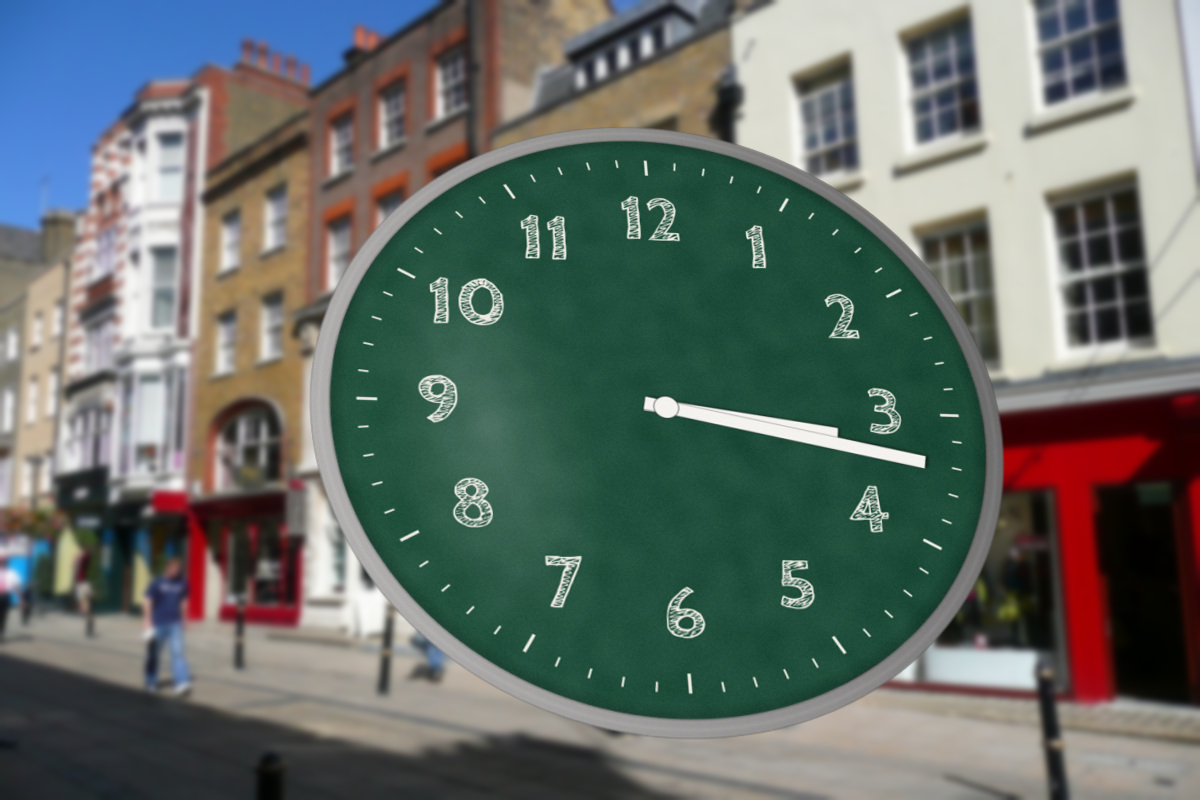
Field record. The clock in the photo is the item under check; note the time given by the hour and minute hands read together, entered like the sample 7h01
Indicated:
3h17
